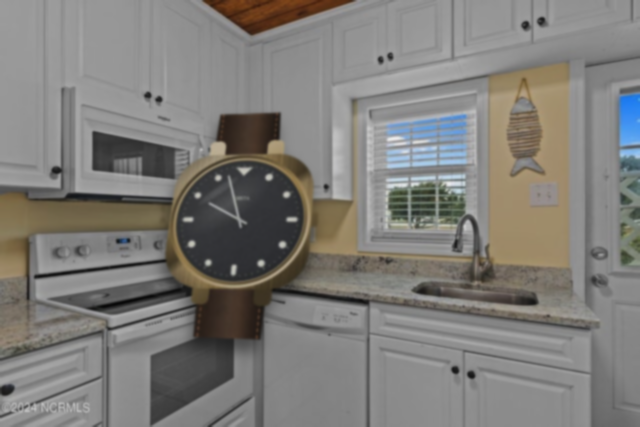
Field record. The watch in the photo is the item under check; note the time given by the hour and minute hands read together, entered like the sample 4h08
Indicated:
9h57
